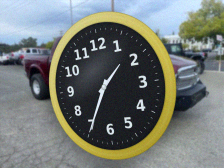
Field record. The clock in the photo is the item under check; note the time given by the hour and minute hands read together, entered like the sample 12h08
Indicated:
1h35
